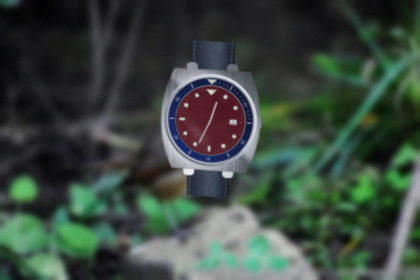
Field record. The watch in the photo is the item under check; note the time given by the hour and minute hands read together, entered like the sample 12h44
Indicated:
12h34
